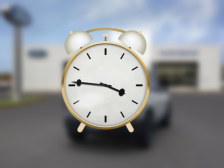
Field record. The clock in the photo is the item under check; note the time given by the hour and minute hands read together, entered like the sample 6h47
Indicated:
3h46
